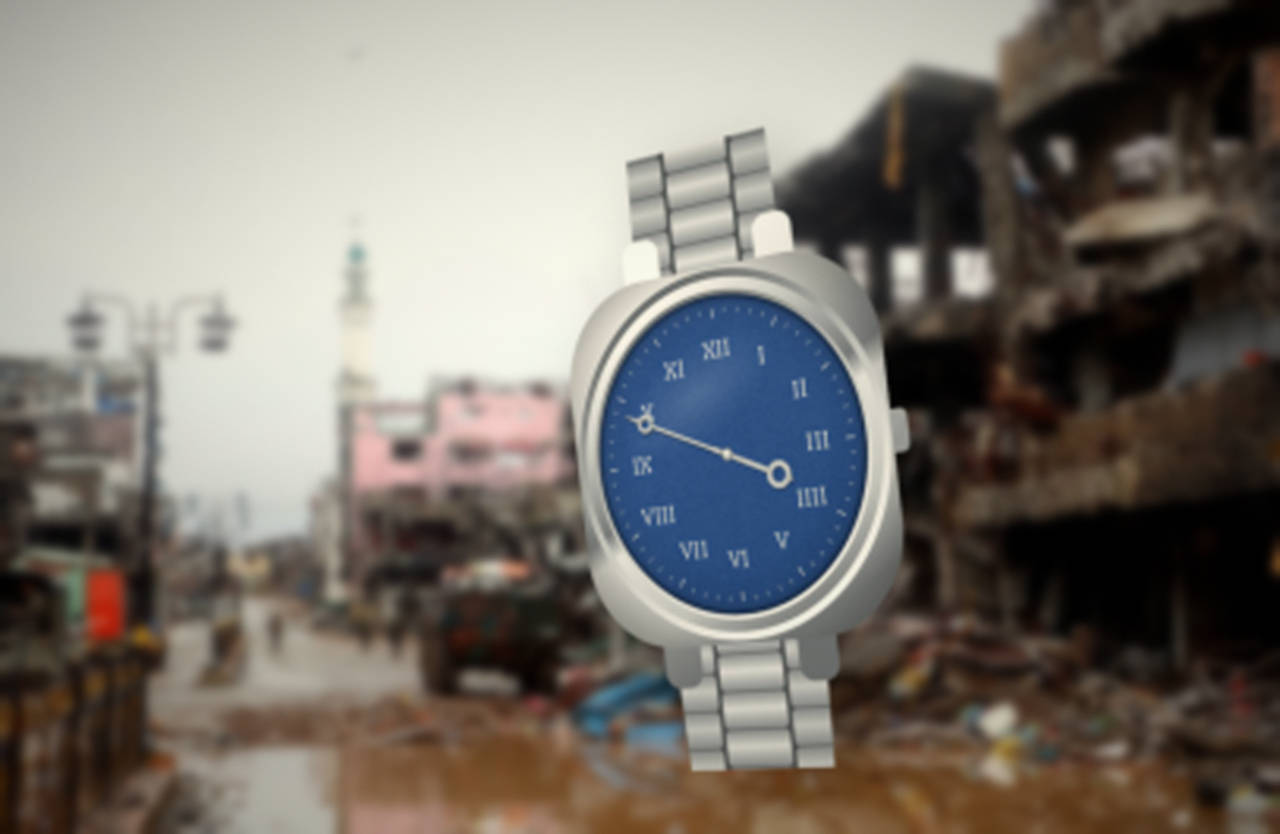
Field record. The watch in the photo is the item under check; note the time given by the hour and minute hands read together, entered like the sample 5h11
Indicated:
3h49
